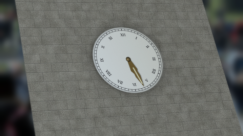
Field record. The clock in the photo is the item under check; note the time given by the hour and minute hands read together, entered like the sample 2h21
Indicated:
5h27
